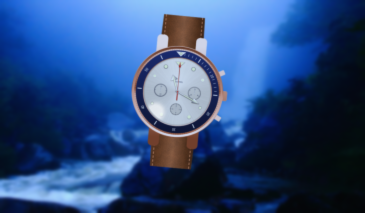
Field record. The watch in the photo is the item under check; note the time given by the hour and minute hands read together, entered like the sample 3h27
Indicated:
11h19
